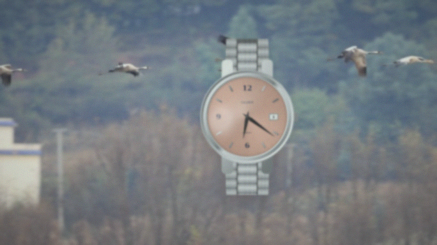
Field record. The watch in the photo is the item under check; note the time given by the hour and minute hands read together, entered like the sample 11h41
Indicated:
6h21
